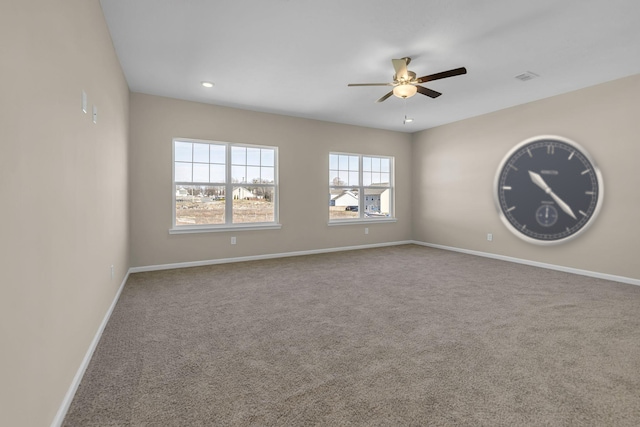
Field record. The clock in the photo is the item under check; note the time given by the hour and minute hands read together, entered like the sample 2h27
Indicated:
10h22
